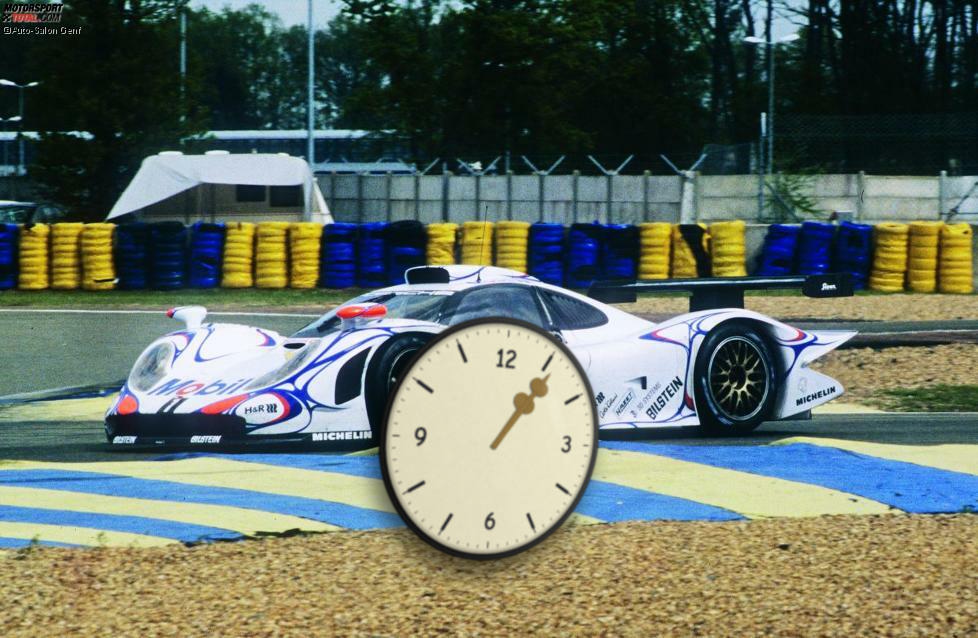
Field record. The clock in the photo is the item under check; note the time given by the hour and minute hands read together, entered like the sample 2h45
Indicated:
1h06
